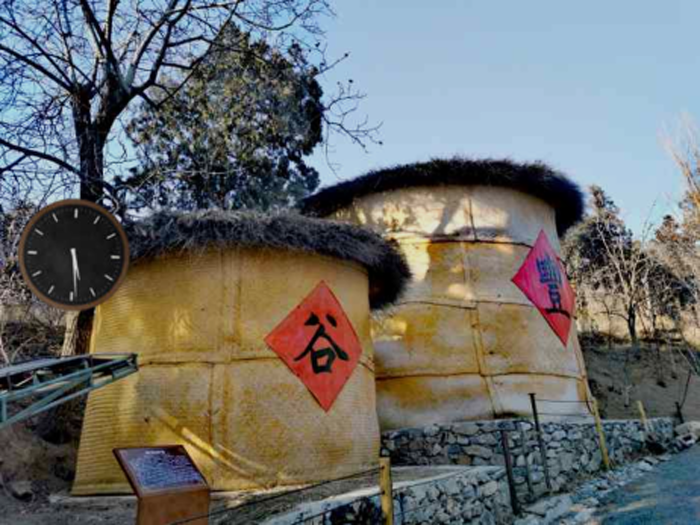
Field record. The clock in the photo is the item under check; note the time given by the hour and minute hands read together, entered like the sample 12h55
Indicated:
5h29
